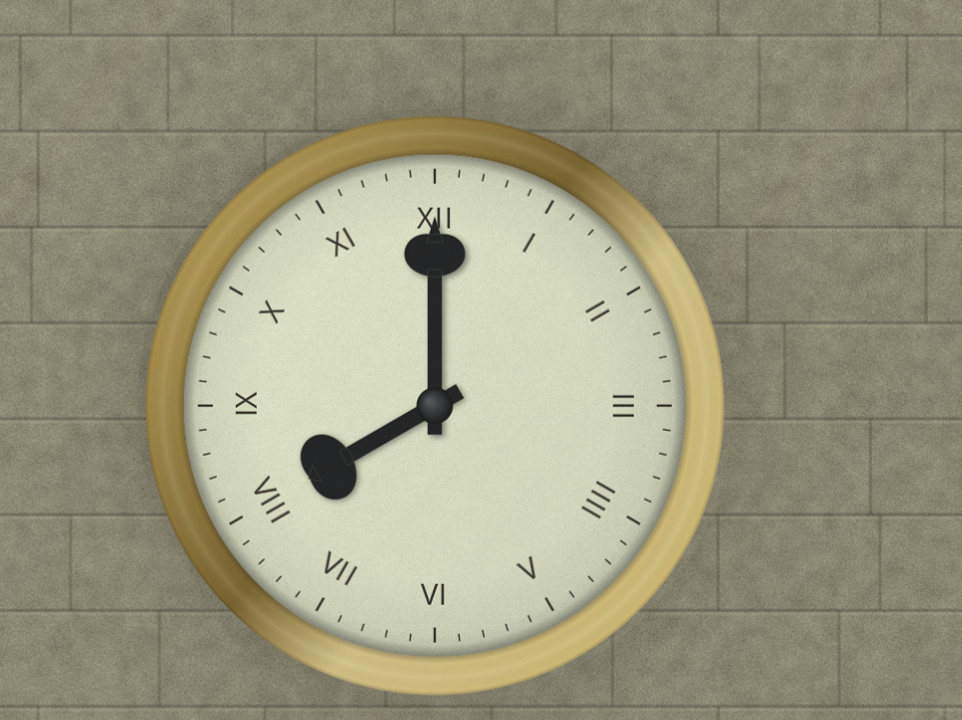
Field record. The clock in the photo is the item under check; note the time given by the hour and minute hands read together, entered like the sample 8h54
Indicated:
8h00
